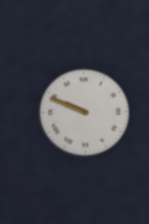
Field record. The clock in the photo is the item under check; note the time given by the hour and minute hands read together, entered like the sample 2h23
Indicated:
9h49
